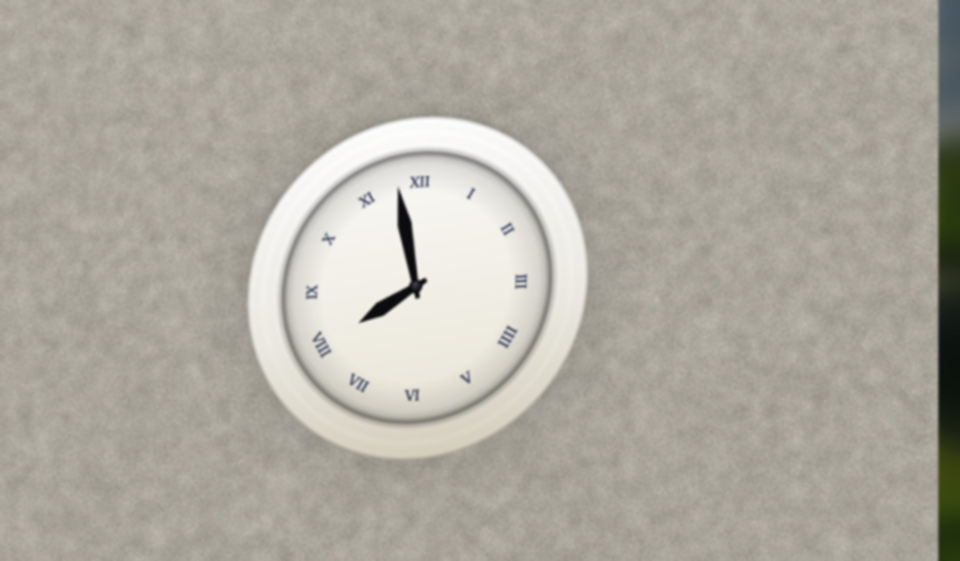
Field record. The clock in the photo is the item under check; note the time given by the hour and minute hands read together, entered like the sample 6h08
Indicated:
7h58
